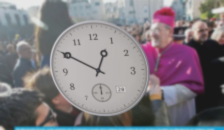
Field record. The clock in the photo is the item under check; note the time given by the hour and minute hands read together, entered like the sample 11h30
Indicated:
12h50
